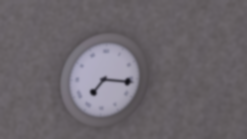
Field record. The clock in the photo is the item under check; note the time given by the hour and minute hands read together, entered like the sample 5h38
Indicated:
7h16
